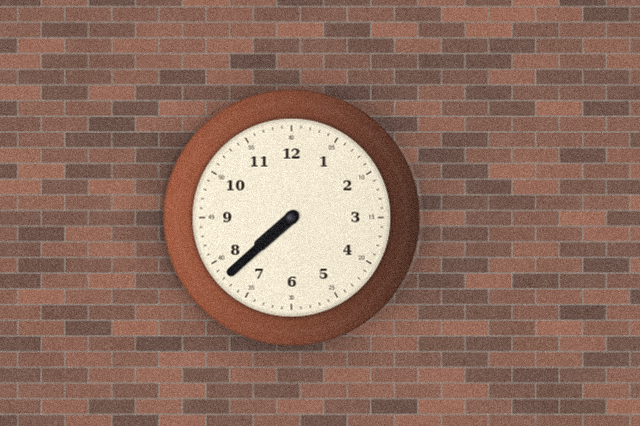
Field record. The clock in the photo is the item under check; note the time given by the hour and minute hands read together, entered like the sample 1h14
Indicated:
7h38
